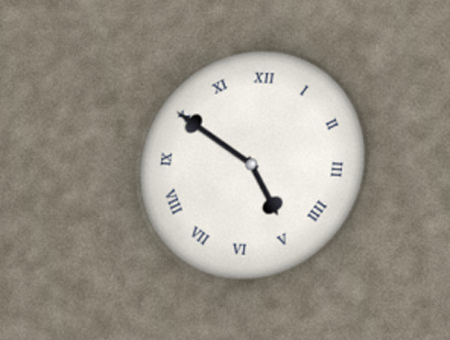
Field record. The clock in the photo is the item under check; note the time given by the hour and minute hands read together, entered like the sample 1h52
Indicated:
4h50
